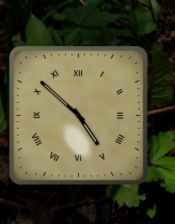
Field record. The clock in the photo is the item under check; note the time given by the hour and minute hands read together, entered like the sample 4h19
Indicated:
4h52
